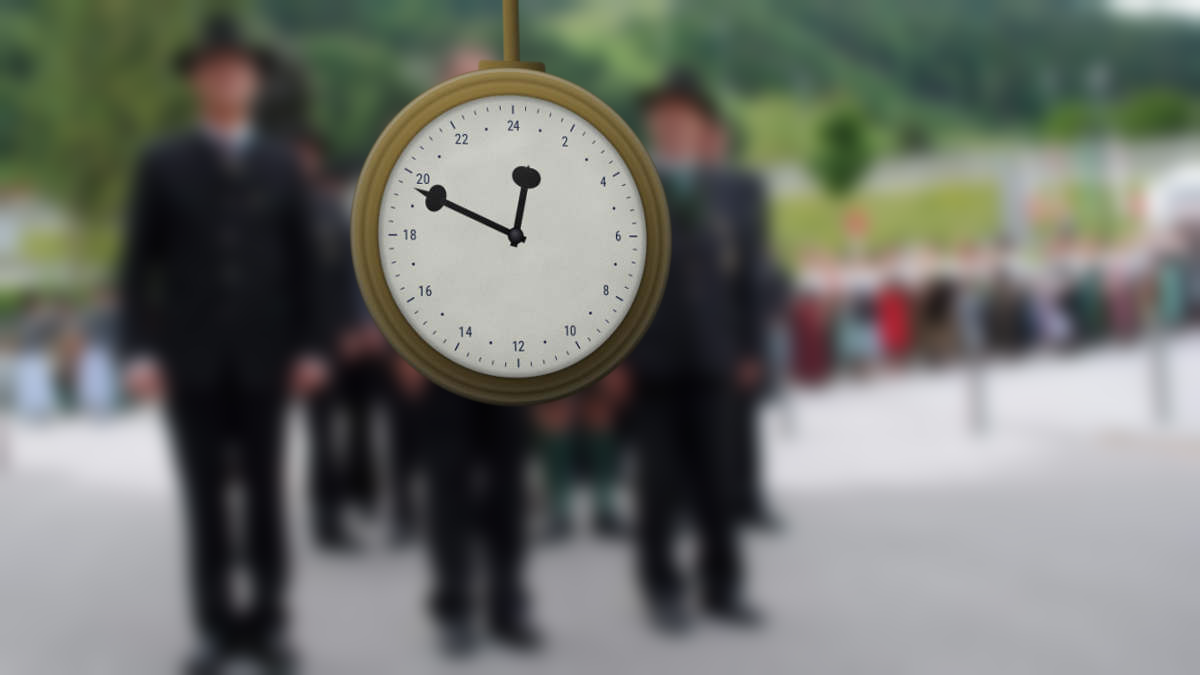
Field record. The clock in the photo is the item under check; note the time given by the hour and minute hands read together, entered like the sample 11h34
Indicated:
0h49
